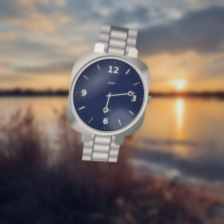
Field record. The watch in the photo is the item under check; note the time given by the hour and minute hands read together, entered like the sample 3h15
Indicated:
6h13
